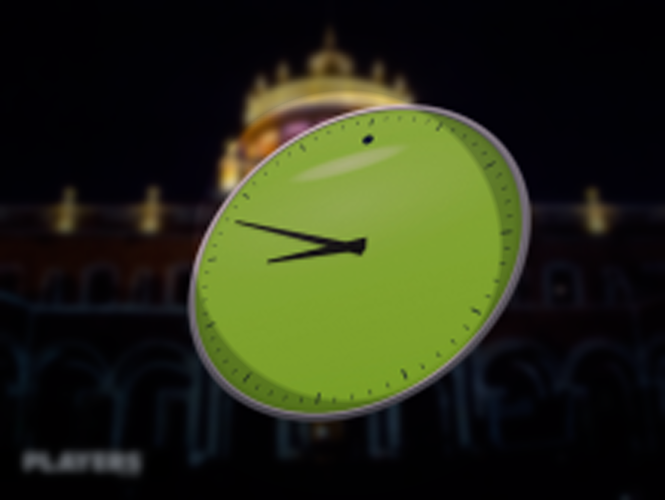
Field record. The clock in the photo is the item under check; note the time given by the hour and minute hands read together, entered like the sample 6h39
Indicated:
8h48
